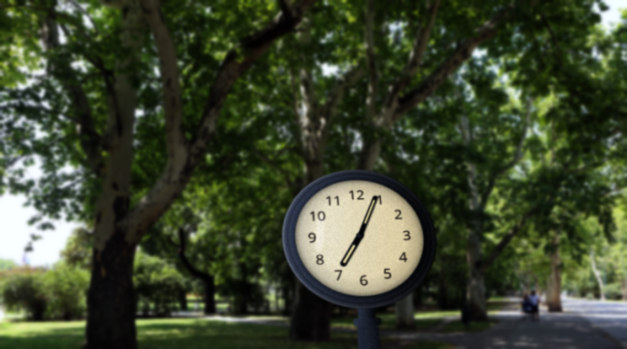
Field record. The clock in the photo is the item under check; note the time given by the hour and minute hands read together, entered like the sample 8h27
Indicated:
7h04
